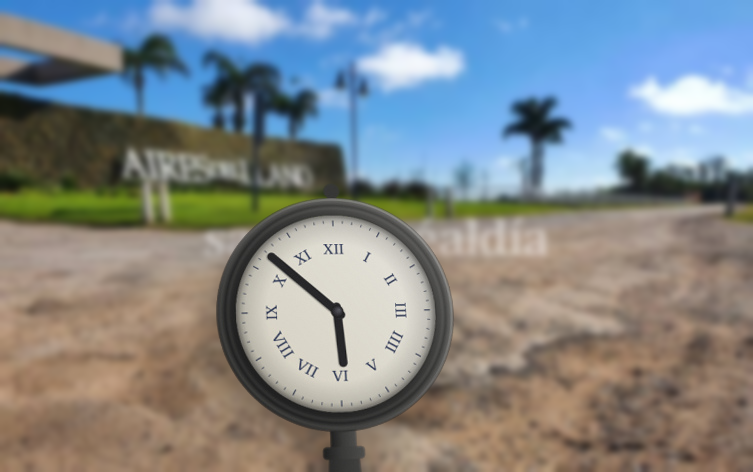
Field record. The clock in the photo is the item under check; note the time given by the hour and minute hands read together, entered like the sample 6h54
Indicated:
5h52
